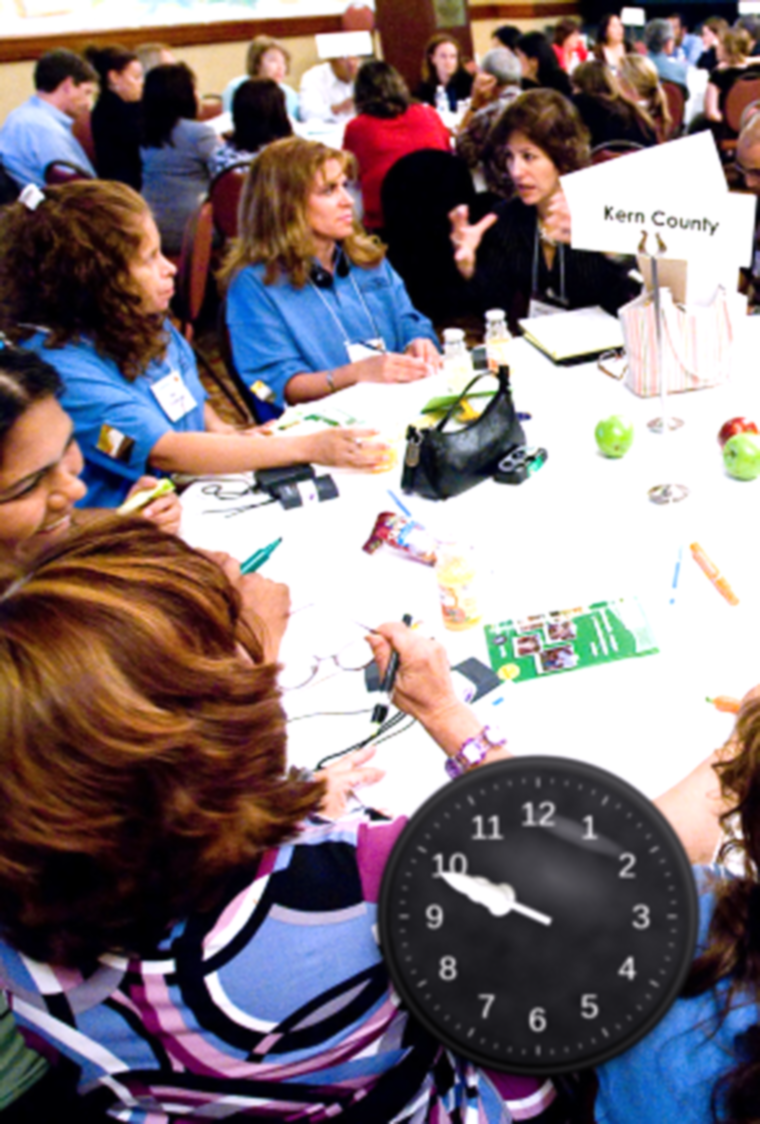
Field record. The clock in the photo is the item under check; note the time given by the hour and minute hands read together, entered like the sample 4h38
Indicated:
9h49
